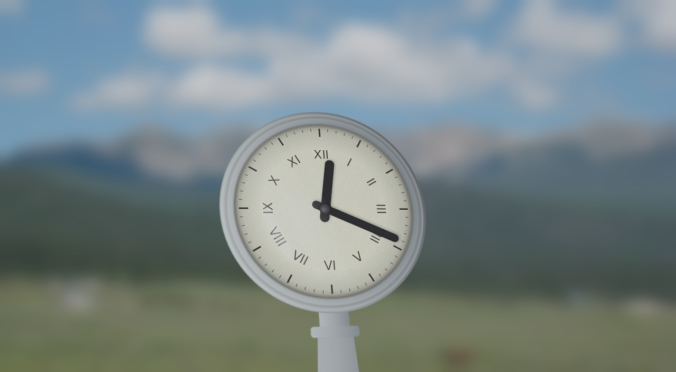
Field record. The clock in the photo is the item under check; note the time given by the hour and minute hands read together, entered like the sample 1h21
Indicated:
12h19
